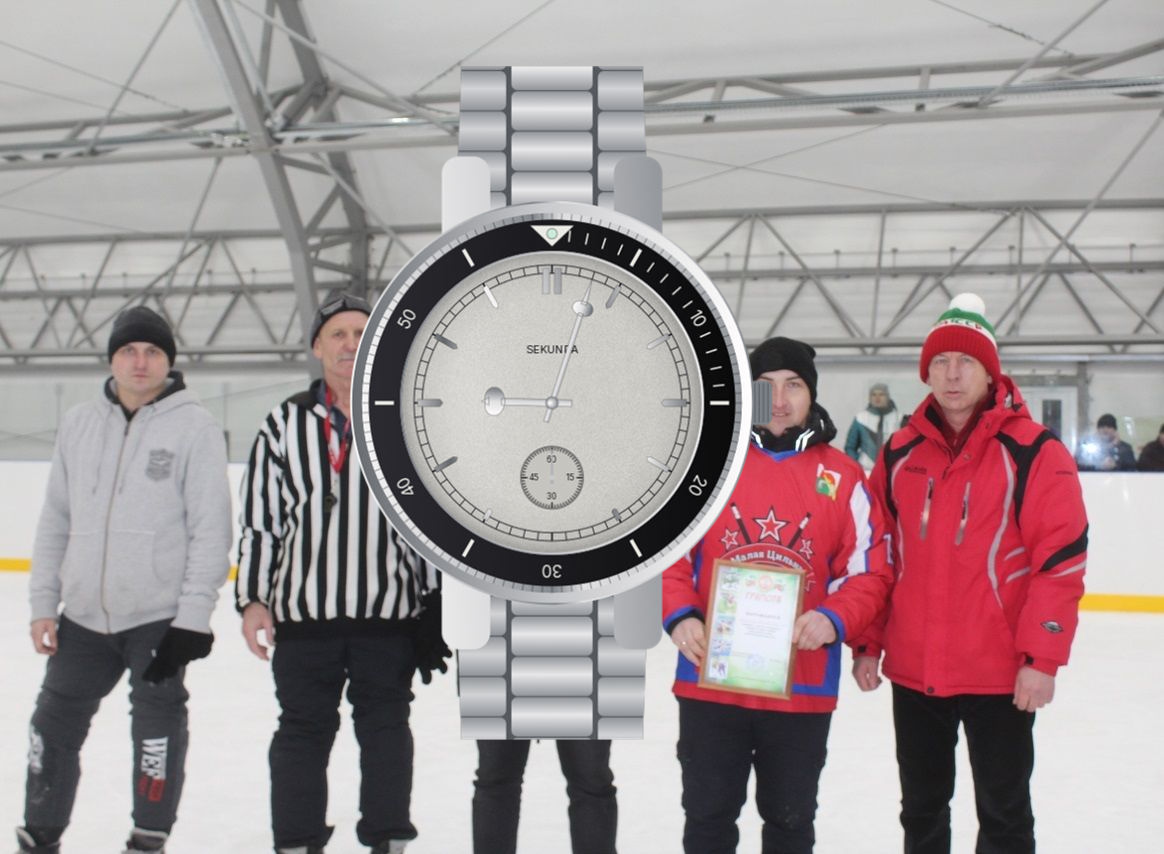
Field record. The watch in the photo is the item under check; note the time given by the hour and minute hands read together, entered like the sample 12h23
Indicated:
9h03
